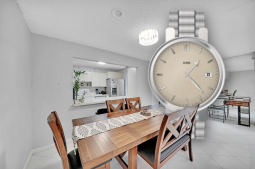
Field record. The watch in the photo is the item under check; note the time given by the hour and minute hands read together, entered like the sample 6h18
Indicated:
1h23
